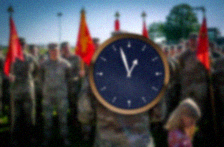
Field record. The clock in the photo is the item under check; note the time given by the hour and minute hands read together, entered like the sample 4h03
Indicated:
12h57
